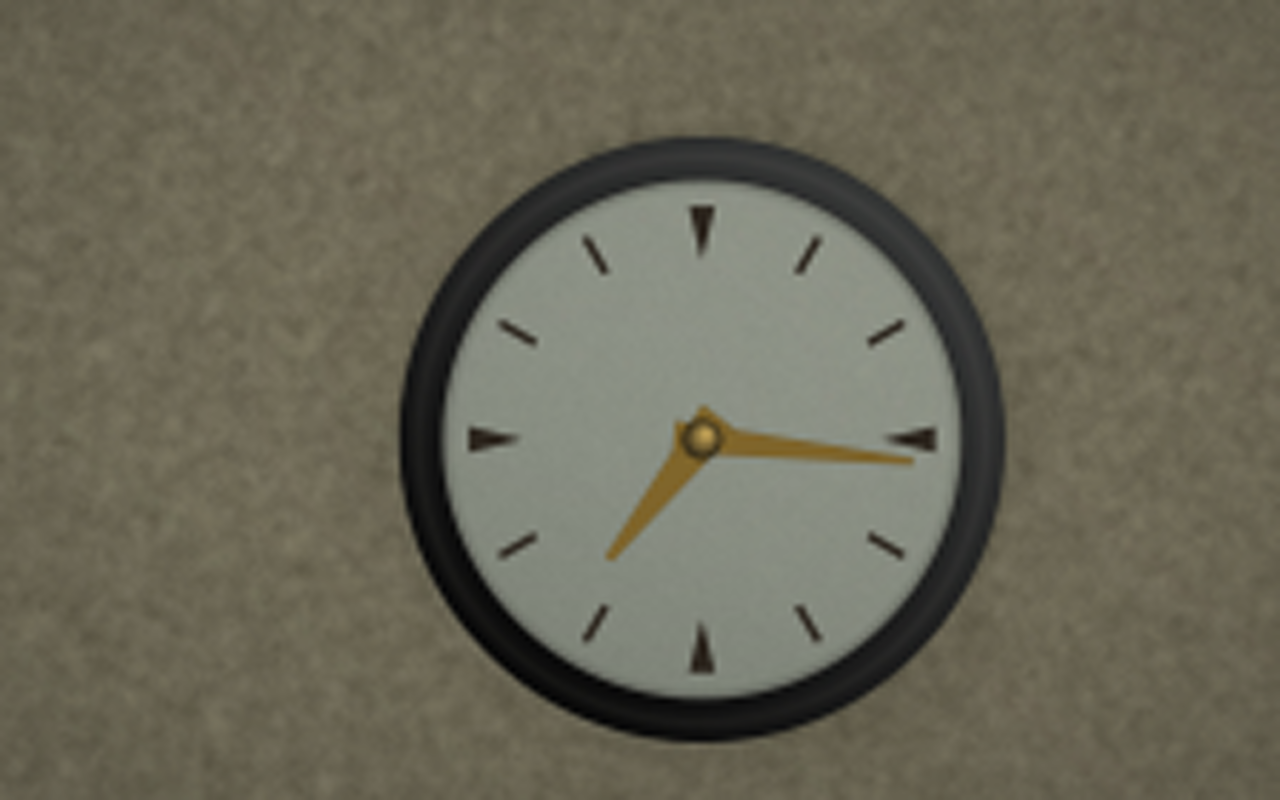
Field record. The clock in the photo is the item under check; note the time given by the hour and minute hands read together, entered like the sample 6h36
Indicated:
7h16
